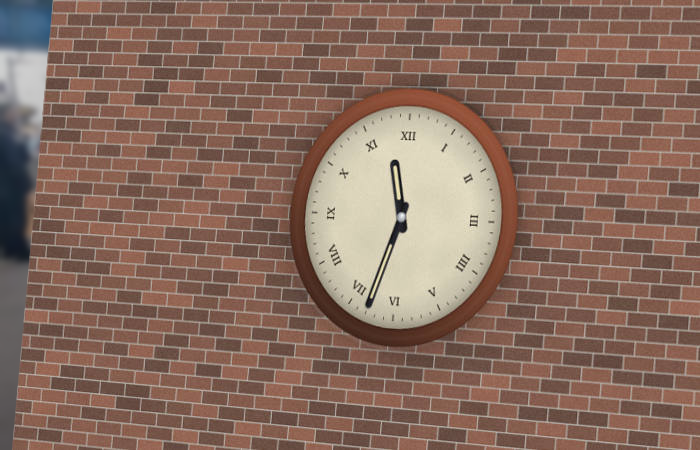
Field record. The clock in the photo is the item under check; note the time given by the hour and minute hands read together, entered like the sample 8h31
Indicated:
11h33
